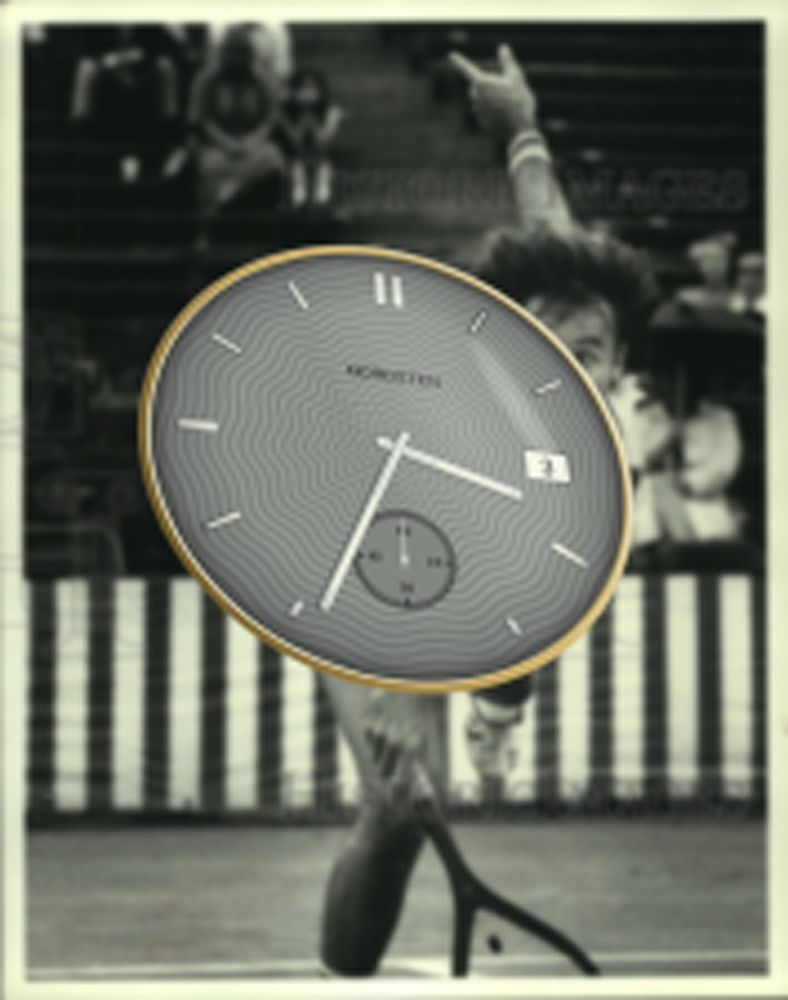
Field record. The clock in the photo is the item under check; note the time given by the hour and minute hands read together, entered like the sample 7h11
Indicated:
3h34
